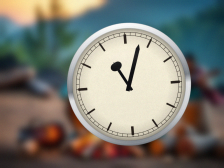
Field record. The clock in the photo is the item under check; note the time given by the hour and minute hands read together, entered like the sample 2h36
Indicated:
11h03
